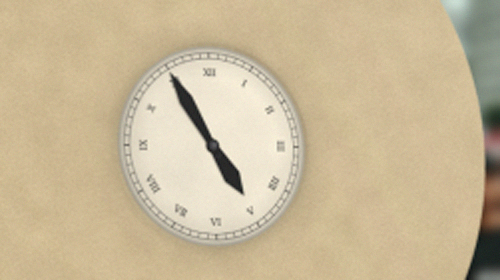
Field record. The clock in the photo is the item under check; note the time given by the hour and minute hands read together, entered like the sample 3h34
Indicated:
4h55
